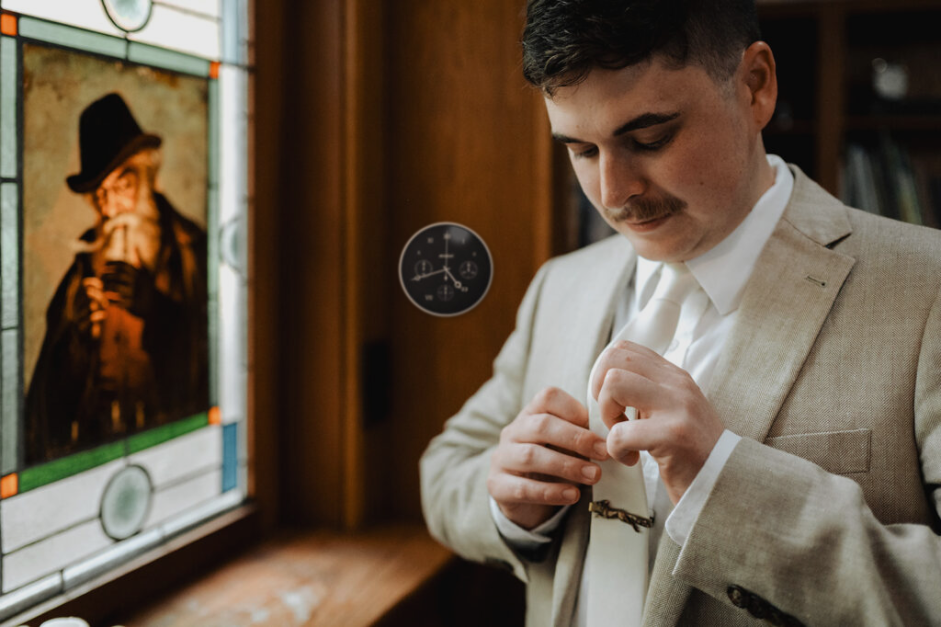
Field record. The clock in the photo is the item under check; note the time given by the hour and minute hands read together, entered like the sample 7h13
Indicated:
4h42
